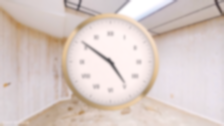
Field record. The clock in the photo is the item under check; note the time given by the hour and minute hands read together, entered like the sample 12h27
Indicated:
4h51
